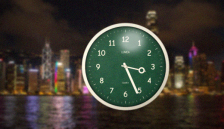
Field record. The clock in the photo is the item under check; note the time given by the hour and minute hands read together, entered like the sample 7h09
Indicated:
3h26
